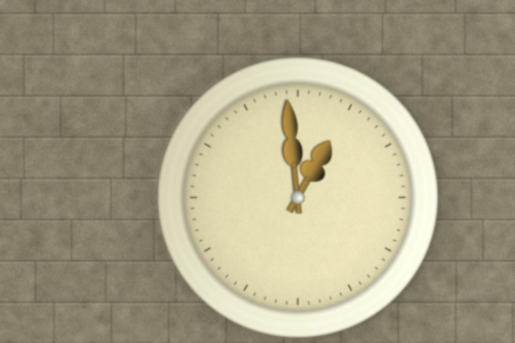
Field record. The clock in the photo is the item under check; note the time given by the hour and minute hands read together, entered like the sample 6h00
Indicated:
12h59
